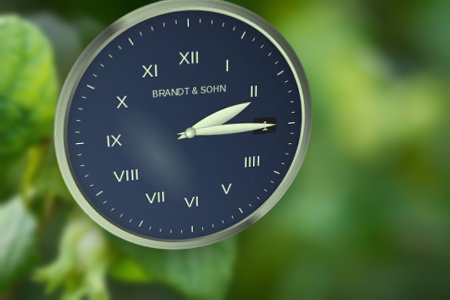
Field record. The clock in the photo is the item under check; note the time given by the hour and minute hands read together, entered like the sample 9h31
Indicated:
2h15
